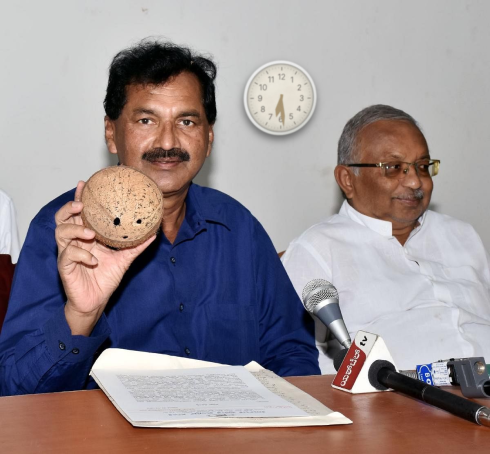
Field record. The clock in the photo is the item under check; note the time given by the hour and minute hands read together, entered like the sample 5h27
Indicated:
6h29
